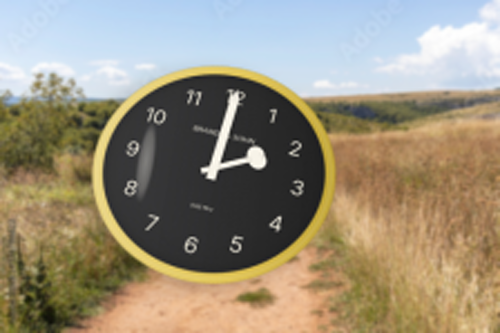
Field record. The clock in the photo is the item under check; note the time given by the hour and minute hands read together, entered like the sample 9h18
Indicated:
2h00
